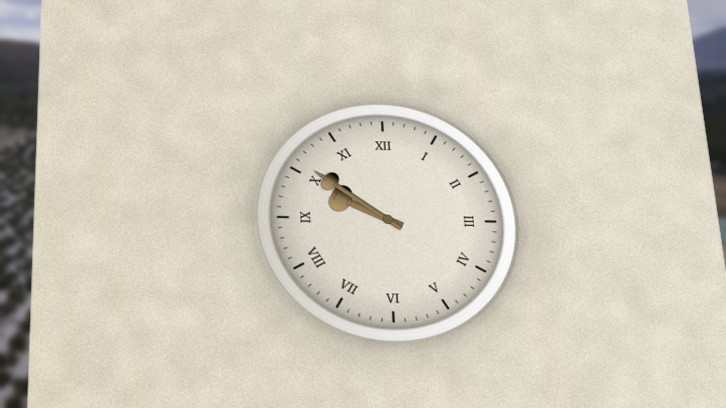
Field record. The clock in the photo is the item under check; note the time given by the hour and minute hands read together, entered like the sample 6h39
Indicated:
9h51
